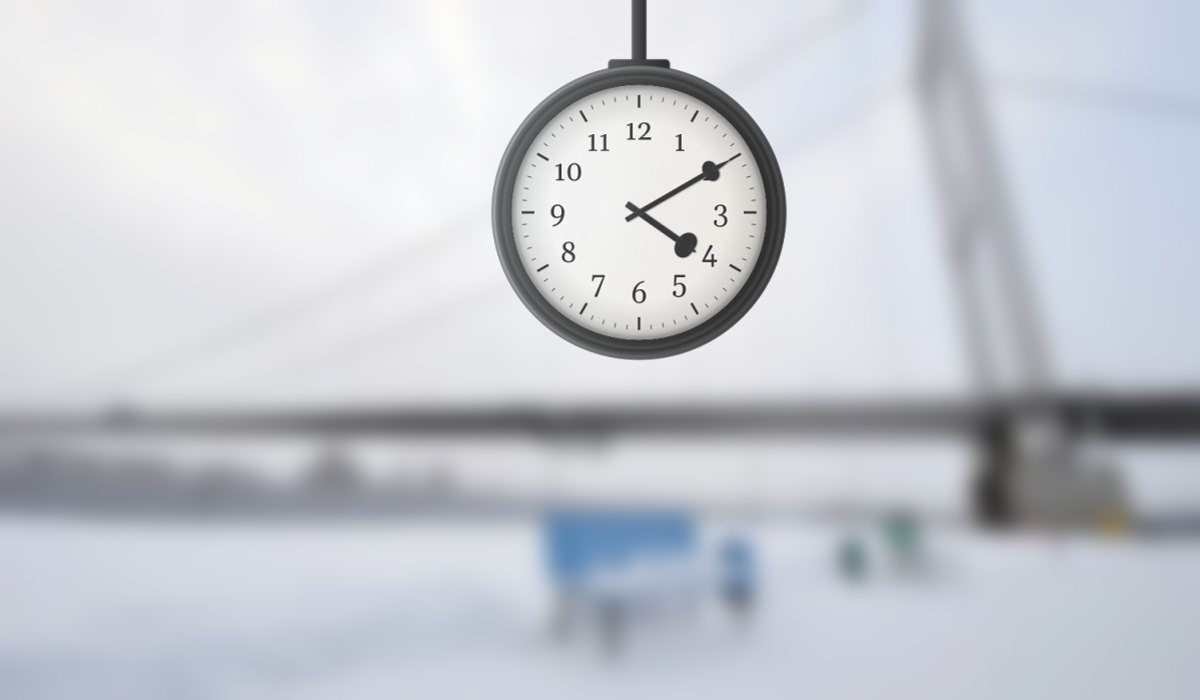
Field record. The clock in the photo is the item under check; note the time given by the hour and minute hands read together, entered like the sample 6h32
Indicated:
4h10
